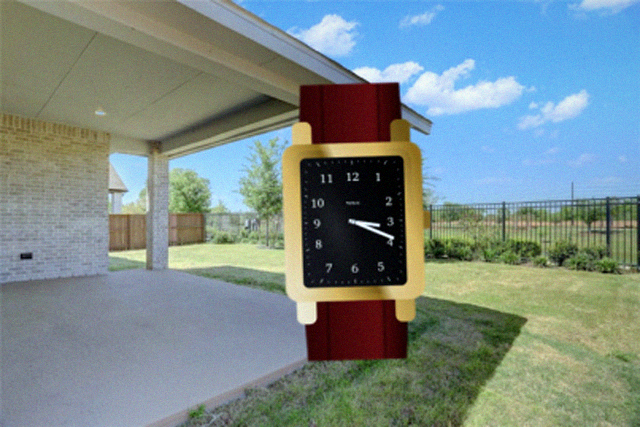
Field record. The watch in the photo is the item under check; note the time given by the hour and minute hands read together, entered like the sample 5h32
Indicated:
3h19
